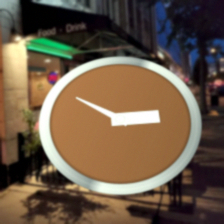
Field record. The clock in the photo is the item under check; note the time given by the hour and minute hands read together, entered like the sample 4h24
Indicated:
2h50
